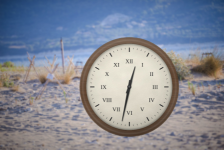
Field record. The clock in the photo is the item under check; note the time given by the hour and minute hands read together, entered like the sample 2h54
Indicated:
12h32
